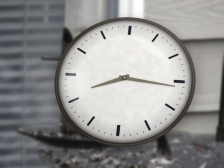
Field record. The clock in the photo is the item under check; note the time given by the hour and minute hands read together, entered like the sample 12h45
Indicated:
8h16
